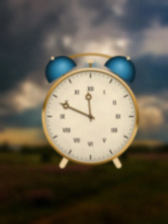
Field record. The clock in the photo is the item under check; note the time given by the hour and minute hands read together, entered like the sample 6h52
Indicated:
11h49
